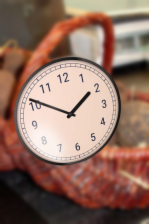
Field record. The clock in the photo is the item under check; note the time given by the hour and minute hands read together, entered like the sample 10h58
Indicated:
1h51
